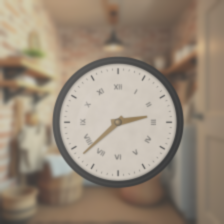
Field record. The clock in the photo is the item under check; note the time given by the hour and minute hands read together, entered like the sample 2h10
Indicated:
2h38
